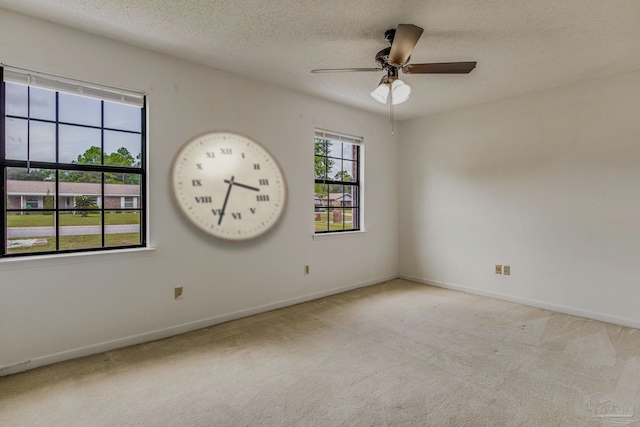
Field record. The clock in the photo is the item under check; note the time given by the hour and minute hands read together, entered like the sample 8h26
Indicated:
3h34
